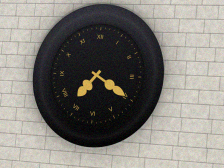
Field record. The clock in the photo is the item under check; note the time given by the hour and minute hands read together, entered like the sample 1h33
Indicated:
7h20
